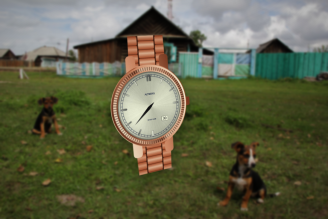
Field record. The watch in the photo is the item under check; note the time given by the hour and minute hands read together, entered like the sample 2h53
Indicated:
7h38
